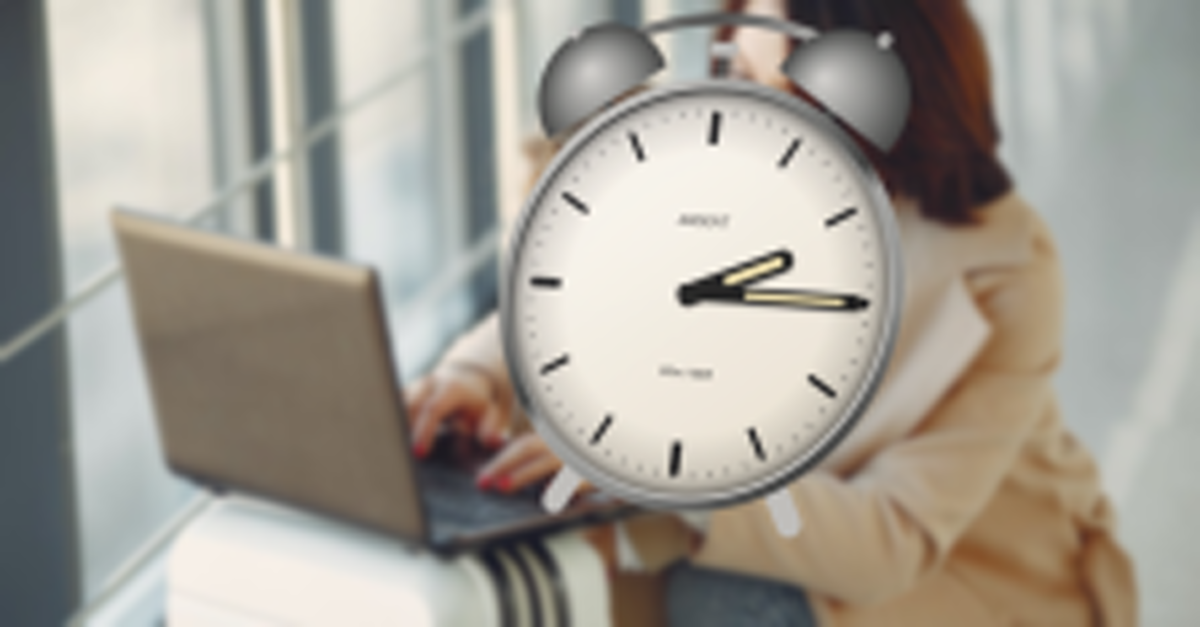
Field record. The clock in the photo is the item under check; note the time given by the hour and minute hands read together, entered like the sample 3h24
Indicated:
2h15
